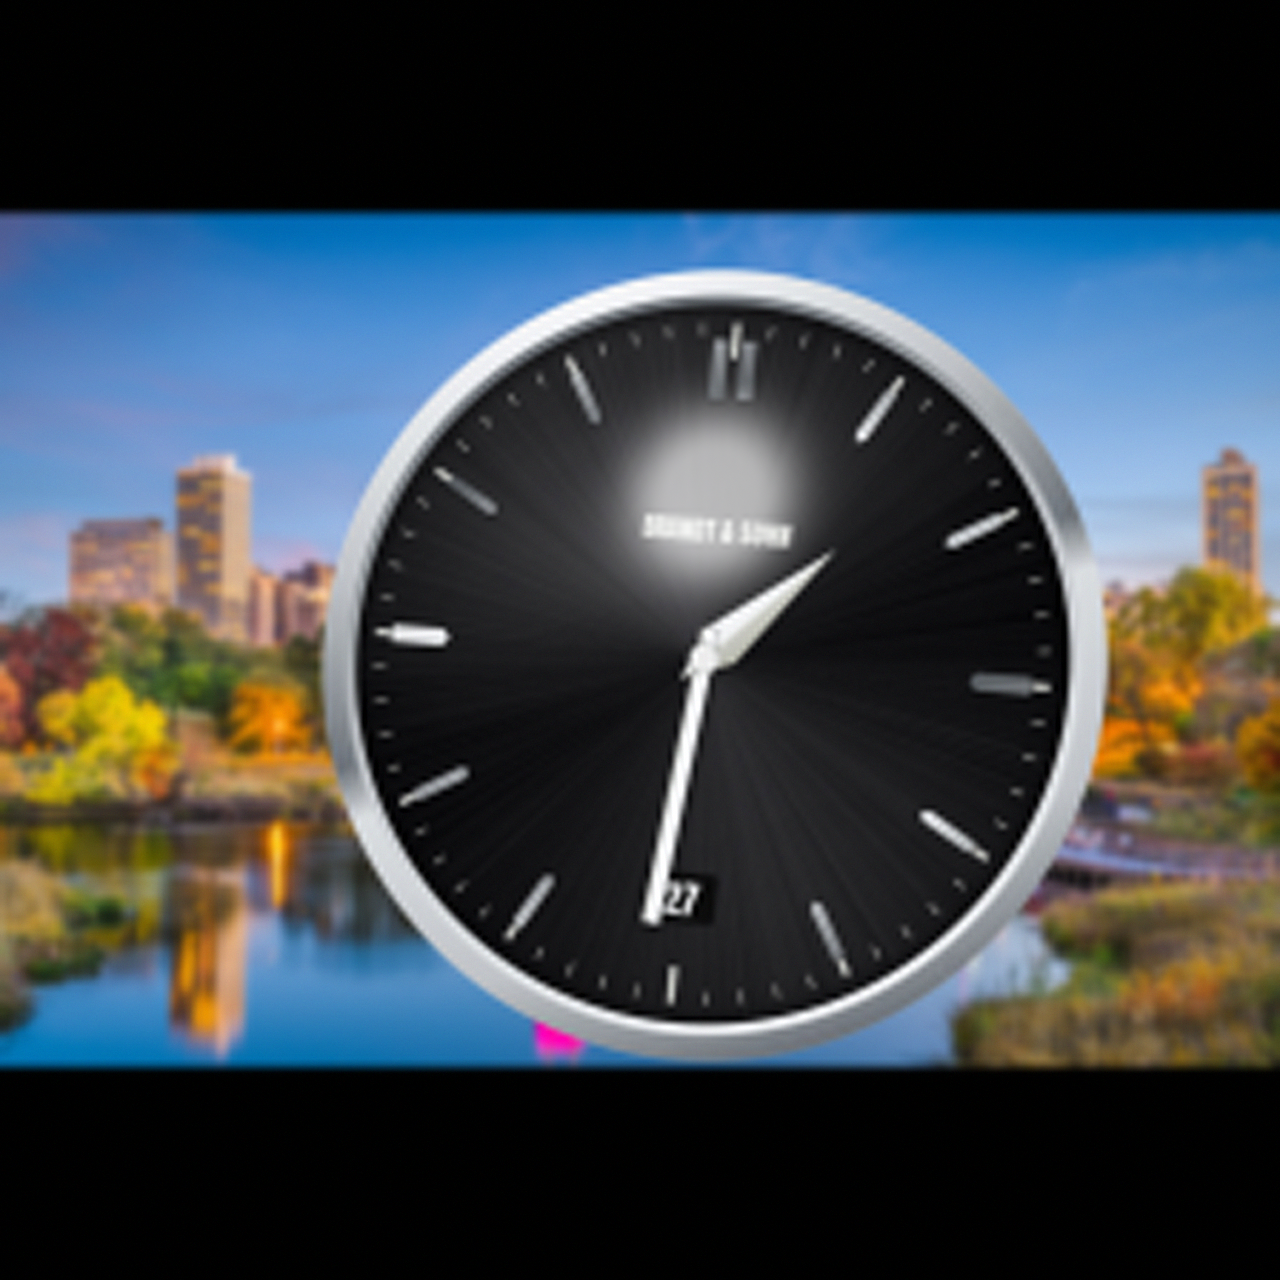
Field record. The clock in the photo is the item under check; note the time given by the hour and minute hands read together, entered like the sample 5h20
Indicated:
1h31
